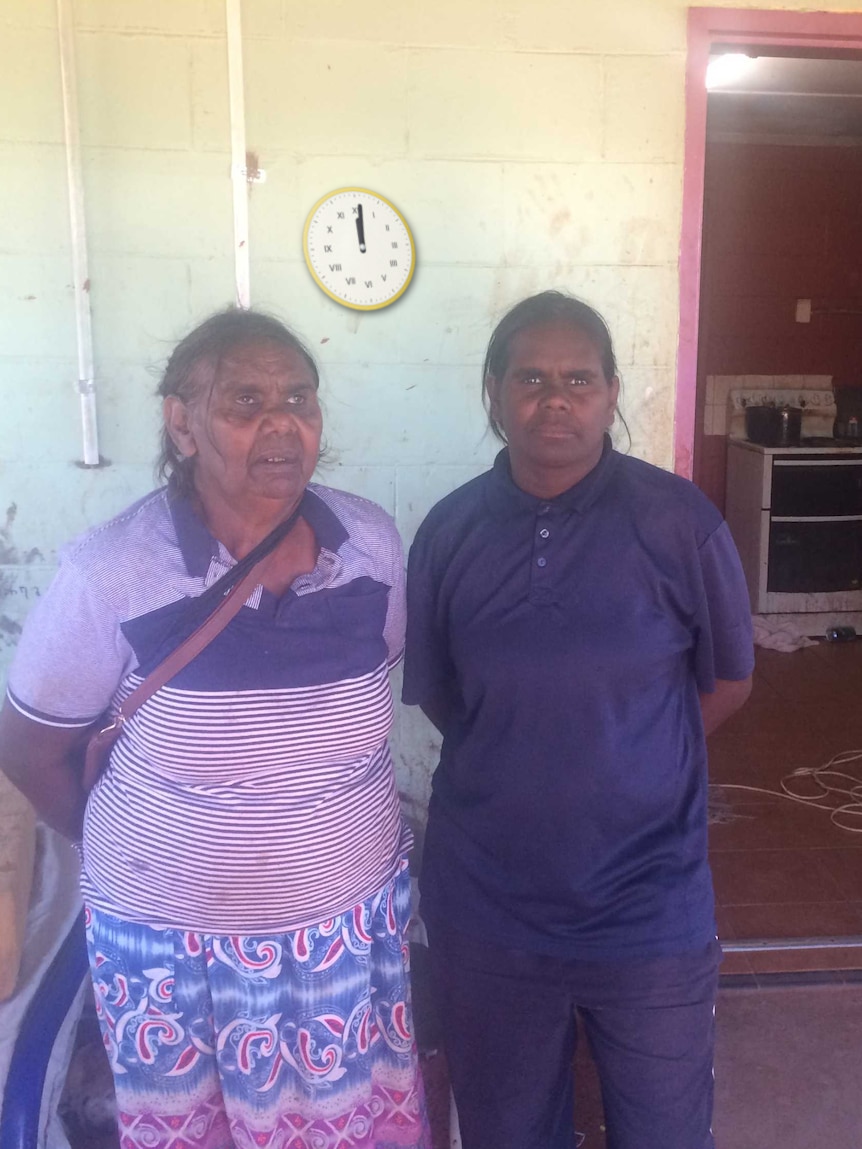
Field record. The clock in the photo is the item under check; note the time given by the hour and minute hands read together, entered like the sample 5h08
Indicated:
12h01
